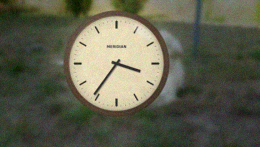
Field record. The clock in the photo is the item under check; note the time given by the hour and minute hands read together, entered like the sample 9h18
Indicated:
3h36
